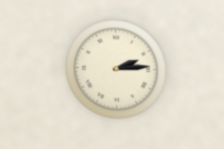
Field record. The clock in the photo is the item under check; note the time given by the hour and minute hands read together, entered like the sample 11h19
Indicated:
2h14
